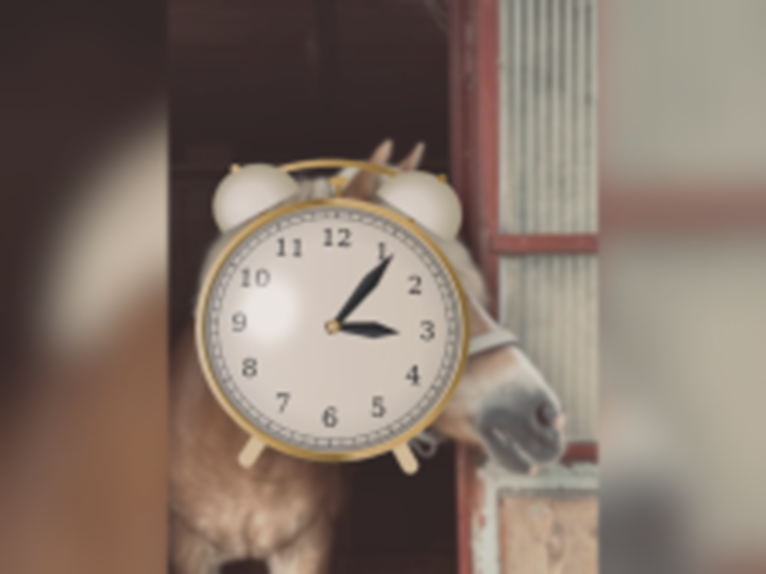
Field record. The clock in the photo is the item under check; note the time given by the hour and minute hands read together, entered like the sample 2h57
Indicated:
3h06
